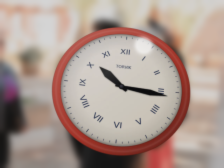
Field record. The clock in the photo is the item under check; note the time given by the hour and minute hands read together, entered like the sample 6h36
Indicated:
10h16
